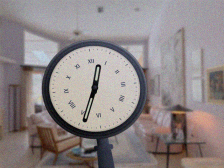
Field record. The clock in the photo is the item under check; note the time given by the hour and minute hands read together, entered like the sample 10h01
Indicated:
12h34
